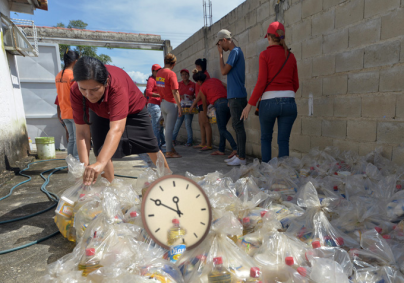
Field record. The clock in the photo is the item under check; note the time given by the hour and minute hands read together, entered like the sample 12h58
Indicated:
11h50
